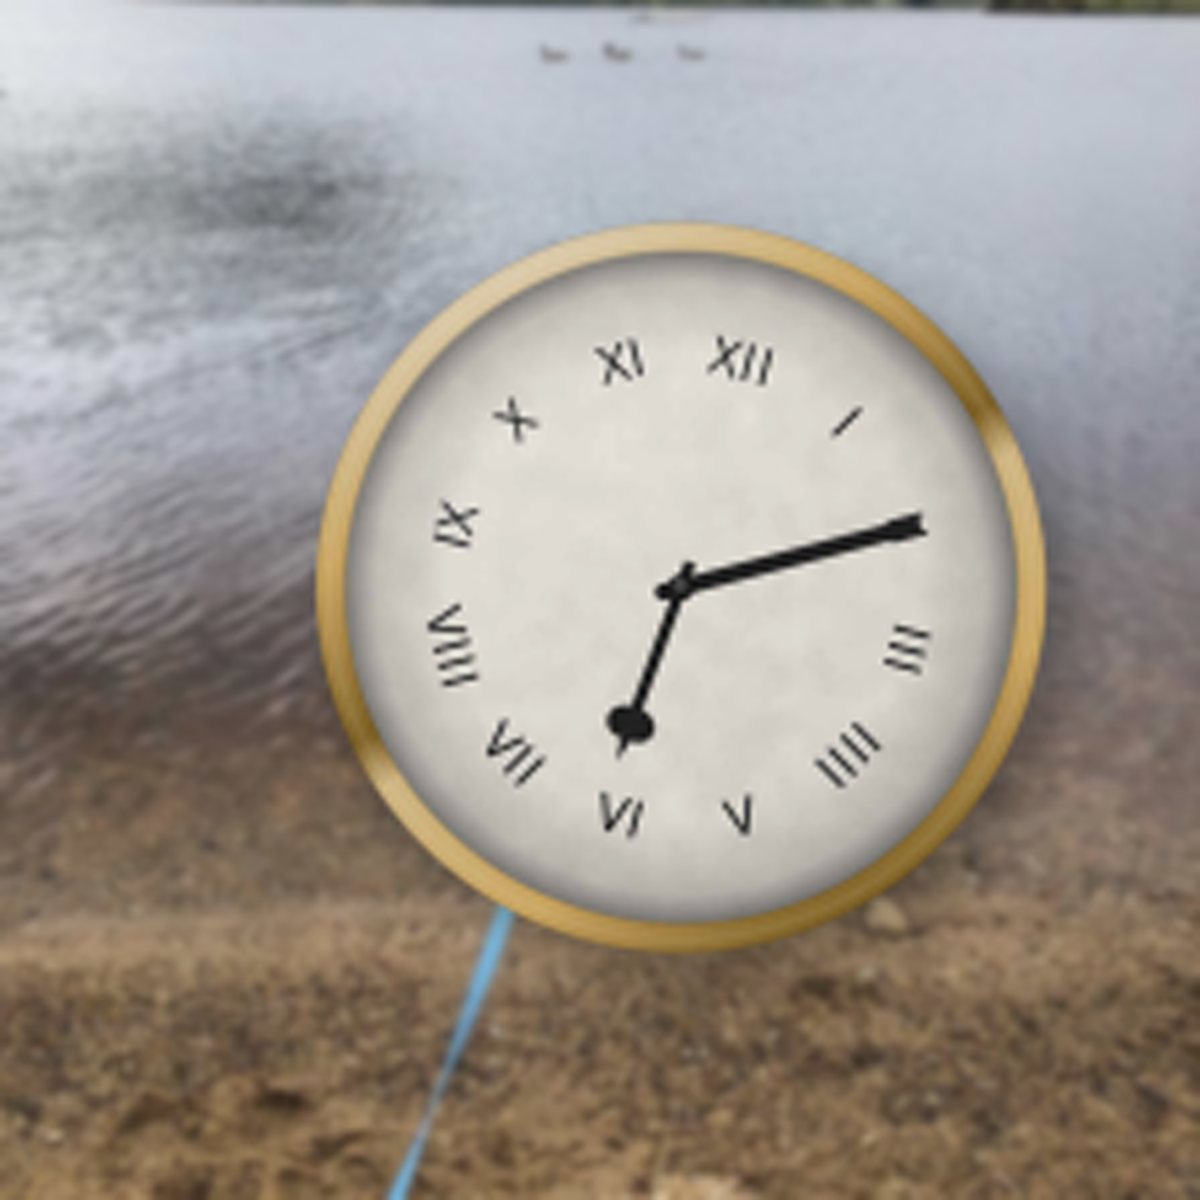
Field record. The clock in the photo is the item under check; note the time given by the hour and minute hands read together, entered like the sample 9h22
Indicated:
6h10
